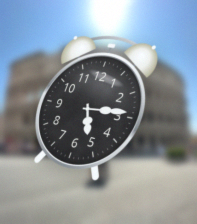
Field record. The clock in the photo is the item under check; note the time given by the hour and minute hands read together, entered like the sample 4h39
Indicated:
5h14
